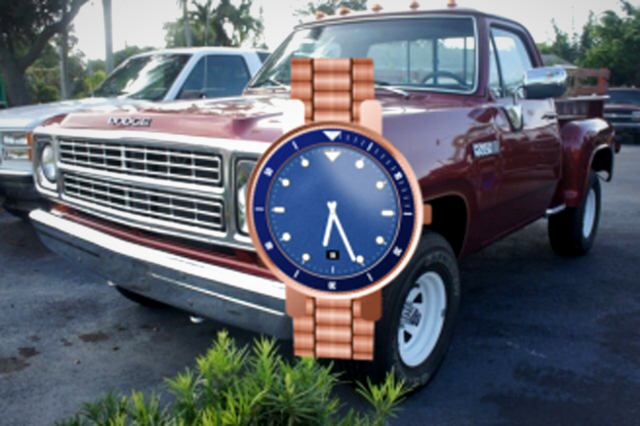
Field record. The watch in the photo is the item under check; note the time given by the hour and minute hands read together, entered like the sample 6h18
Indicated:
6h26
